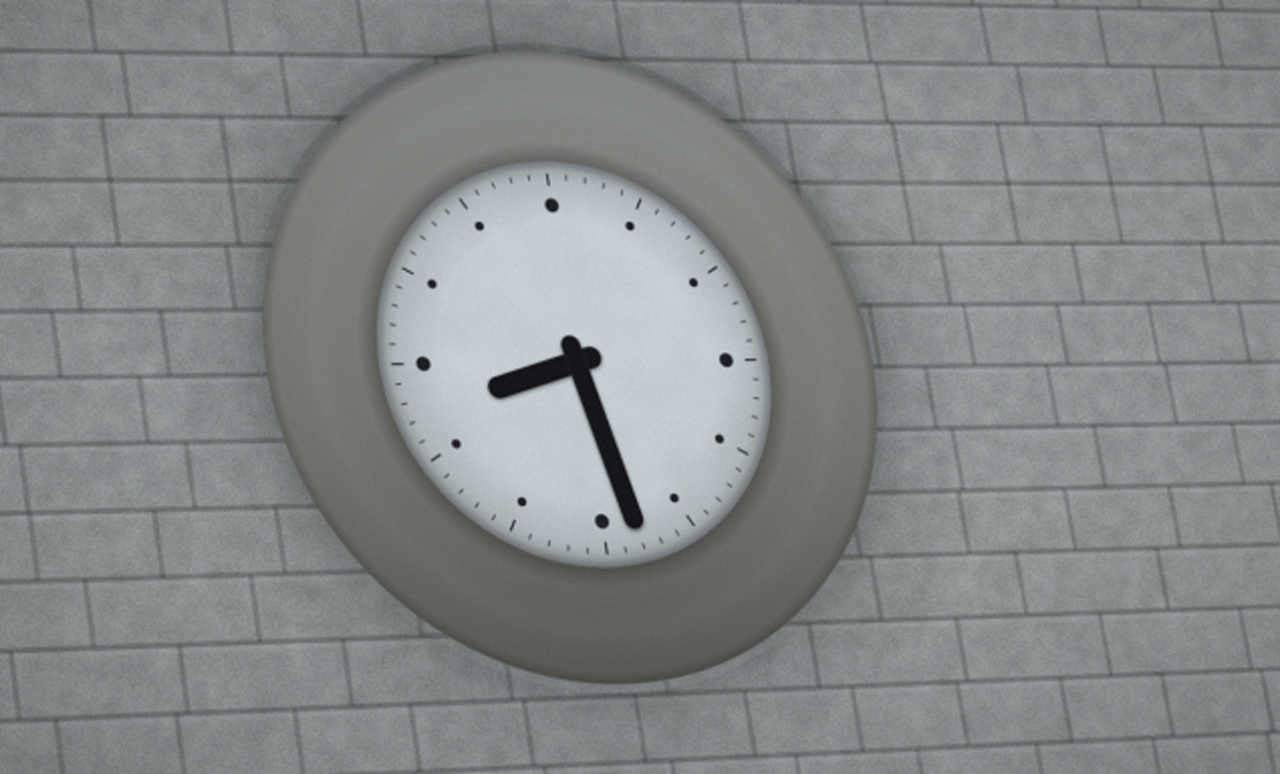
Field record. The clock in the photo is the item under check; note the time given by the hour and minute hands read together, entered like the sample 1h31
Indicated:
8h28
